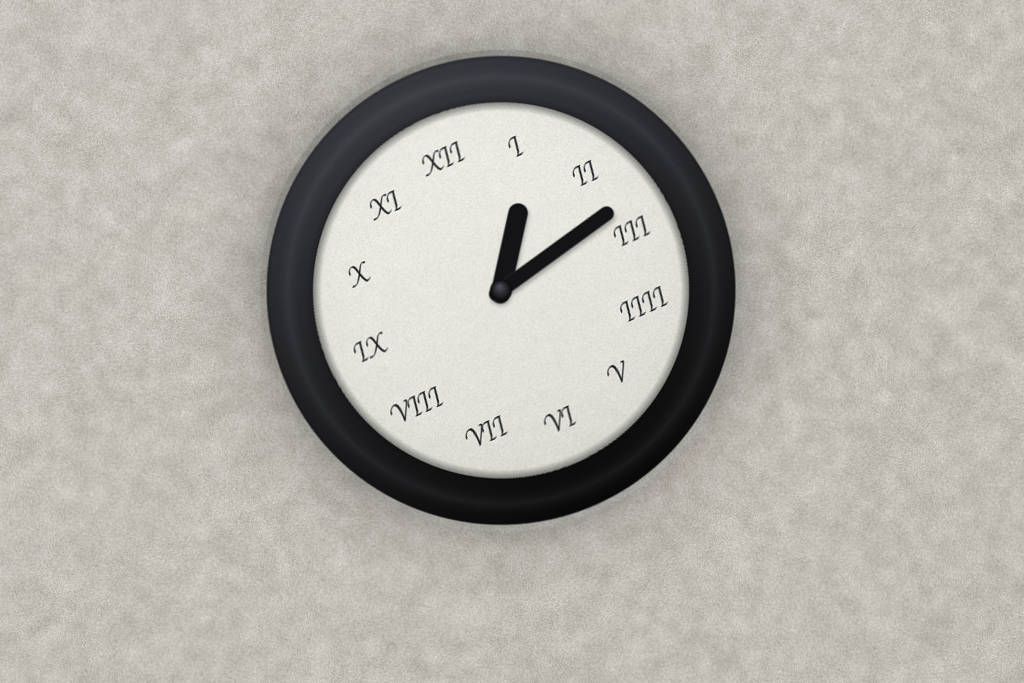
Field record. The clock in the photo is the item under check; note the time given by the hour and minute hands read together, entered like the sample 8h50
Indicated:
1h13
